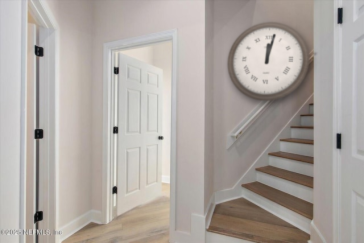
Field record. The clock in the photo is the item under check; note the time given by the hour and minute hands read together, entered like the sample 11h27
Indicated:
12h02
